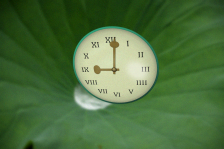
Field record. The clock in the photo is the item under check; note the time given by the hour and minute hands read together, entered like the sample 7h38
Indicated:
9h01
